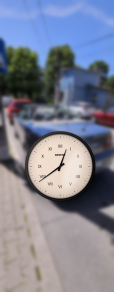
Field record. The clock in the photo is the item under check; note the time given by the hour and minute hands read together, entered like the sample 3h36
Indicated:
12h39
